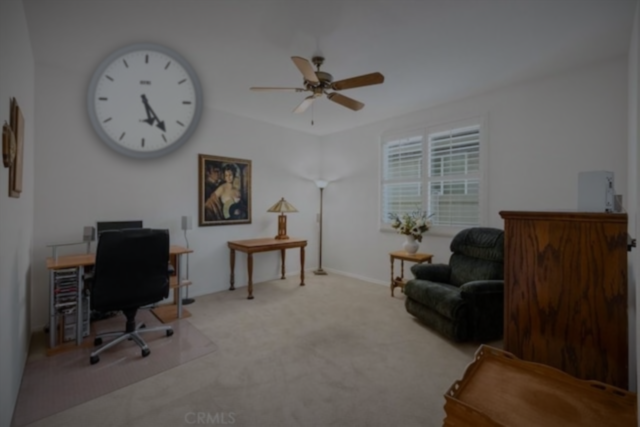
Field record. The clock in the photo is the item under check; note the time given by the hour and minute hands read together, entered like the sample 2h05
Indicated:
5h24
